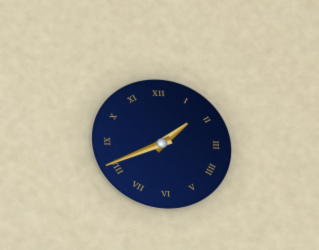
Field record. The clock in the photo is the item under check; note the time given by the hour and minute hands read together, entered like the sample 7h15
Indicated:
1h41
